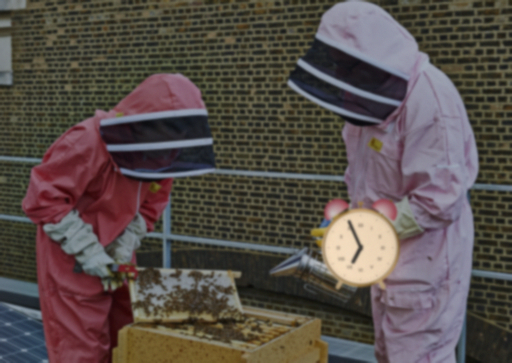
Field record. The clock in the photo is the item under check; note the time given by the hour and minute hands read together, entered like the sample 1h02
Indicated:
6h56
